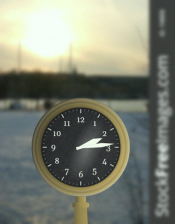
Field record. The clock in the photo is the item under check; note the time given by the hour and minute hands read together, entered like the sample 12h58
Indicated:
2h14
